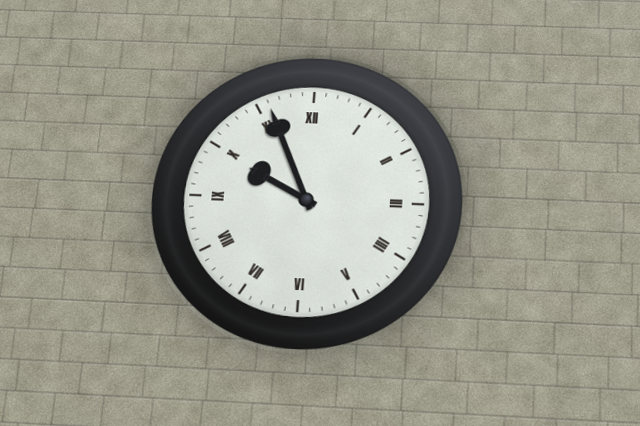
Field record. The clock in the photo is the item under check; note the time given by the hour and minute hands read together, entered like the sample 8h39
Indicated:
9h56
